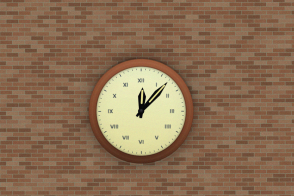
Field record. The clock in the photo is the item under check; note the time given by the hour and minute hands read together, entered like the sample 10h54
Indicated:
12h07
